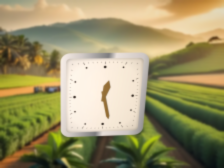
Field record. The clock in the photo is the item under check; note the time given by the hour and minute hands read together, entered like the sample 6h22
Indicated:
12h28
